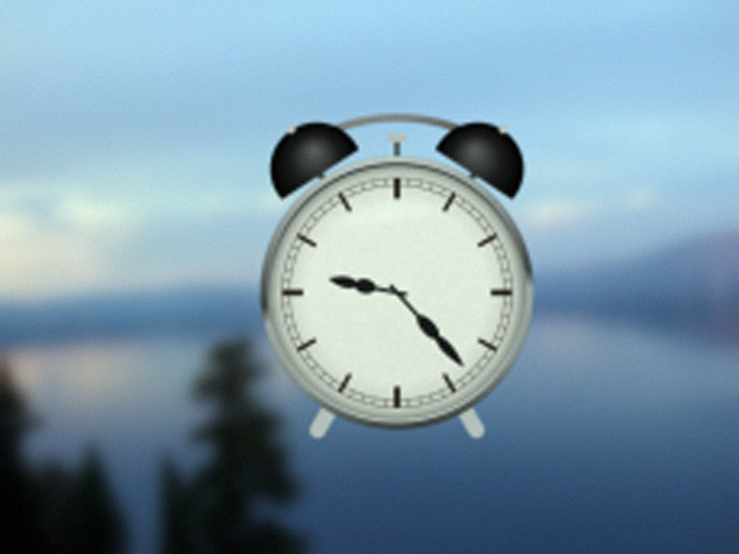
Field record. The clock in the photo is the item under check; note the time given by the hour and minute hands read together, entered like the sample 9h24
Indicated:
9h23
